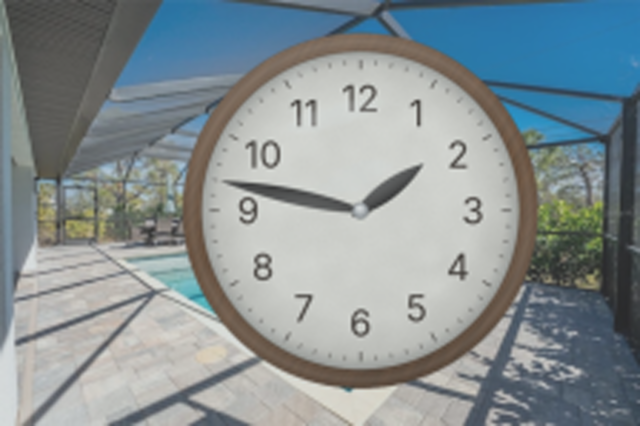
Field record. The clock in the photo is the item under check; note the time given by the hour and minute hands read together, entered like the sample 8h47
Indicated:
1h47
